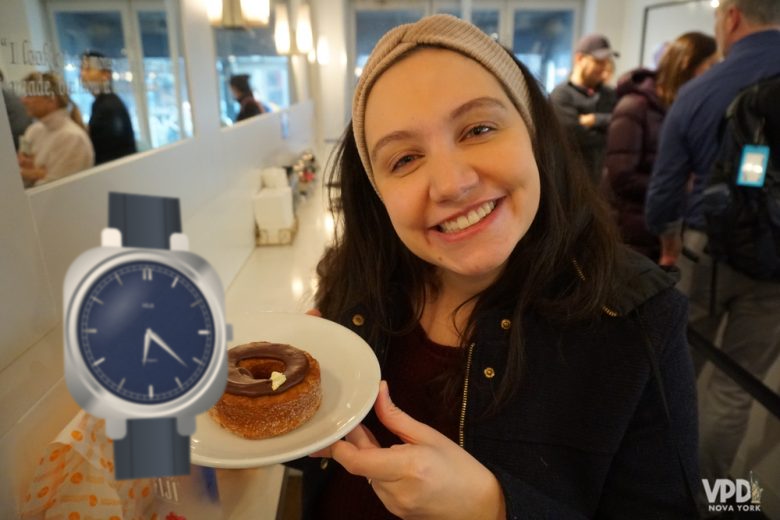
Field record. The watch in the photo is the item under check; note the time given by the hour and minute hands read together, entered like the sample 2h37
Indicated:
6h22
